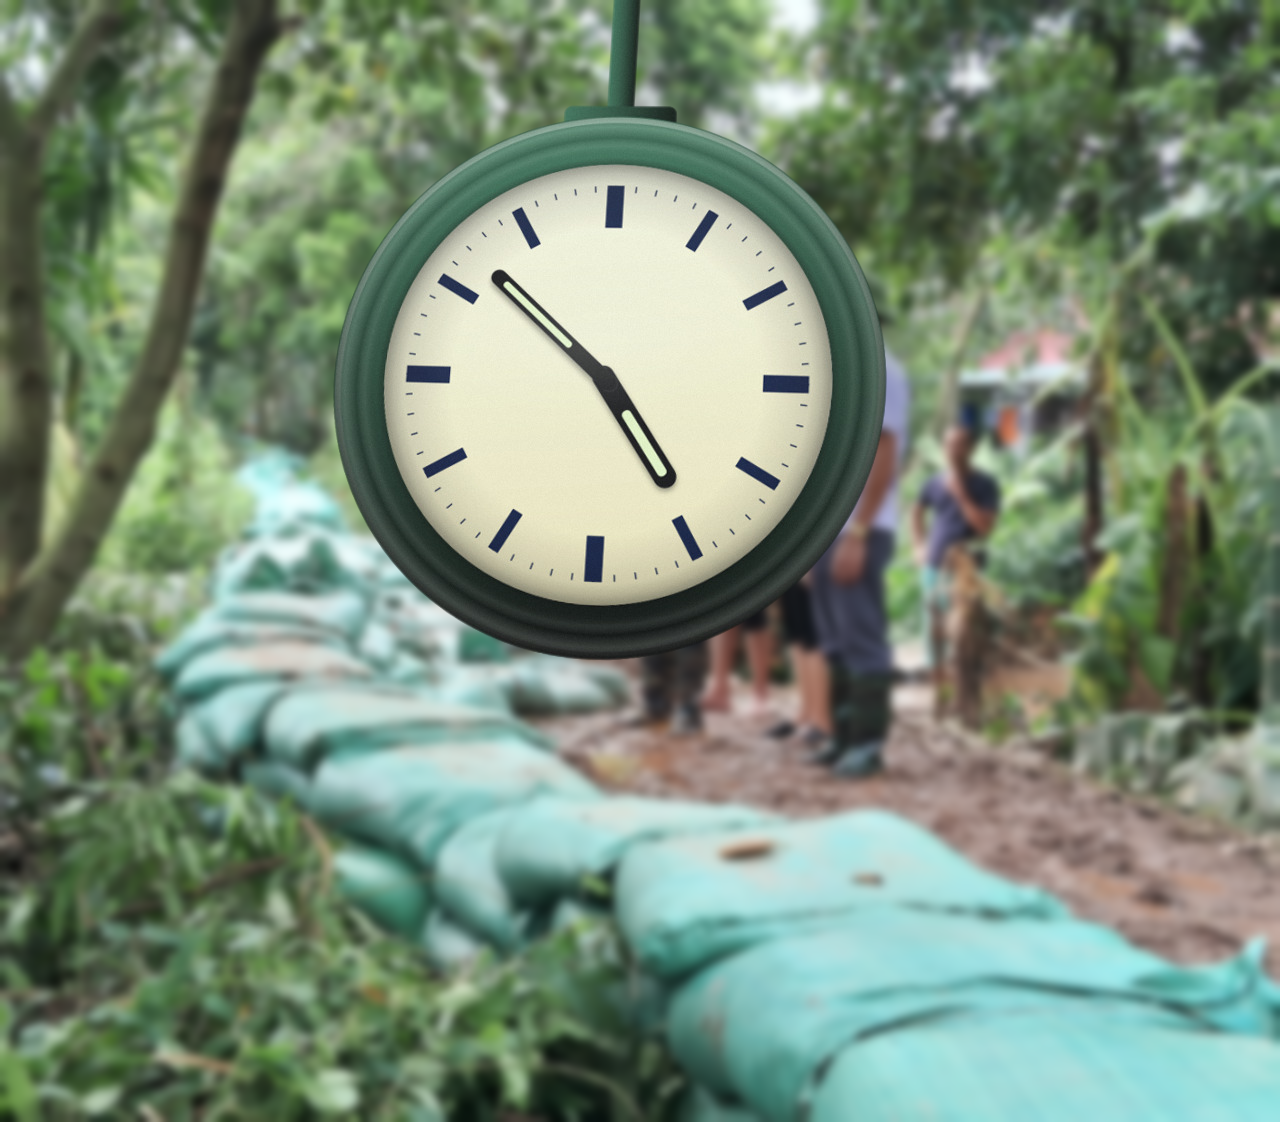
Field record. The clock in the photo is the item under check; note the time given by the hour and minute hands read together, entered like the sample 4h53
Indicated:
4h52
